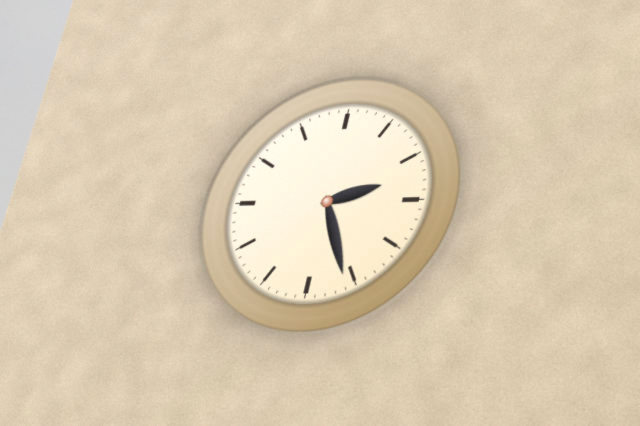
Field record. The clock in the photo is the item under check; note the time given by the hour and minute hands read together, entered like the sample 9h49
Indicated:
2h26
